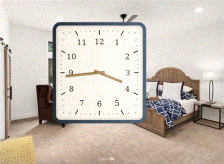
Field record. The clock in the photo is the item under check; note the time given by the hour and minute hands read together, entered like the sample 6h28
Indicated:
3h44
